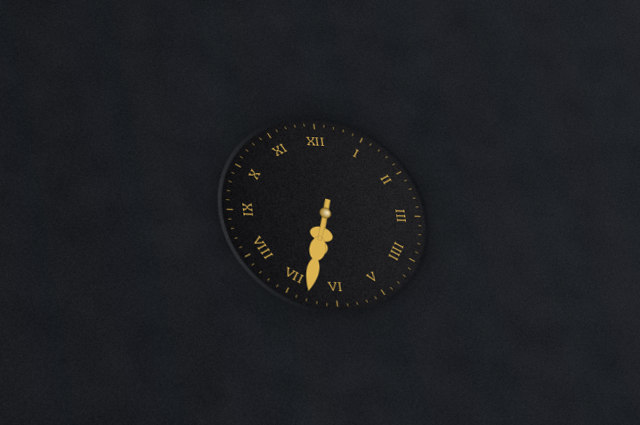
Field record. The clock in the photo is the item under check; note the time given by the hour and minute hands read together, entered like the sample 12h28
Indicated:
6h33
